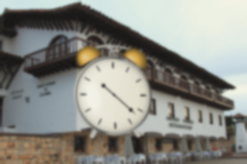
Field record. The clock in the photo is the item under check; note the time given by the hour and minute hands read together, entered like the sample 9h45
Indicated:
10h22
